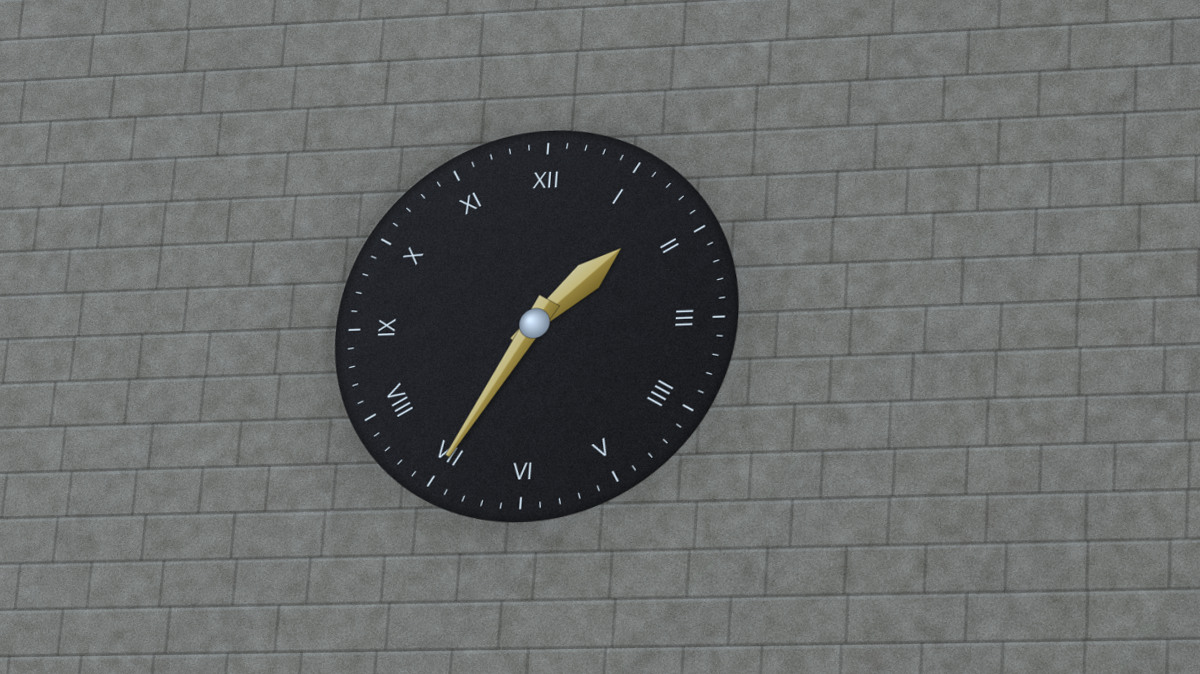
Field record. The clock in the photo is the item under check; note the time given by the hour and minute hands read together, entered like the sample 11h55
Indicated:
1h35
